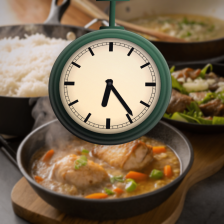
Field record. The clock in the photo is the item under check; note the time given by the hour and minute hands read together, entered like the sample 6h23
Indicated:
6h24
